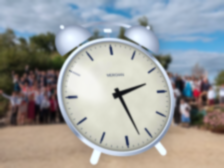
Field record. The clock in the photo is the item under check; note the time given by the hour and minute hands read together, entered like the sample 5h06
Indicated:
2h27
